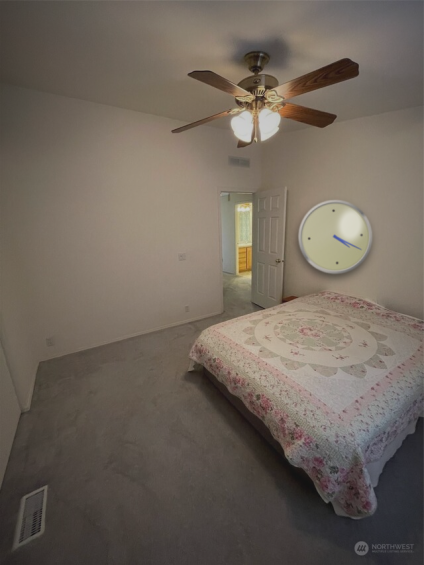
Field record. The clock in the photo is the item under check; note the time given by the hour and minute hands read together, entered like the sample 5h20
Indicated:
4h20
